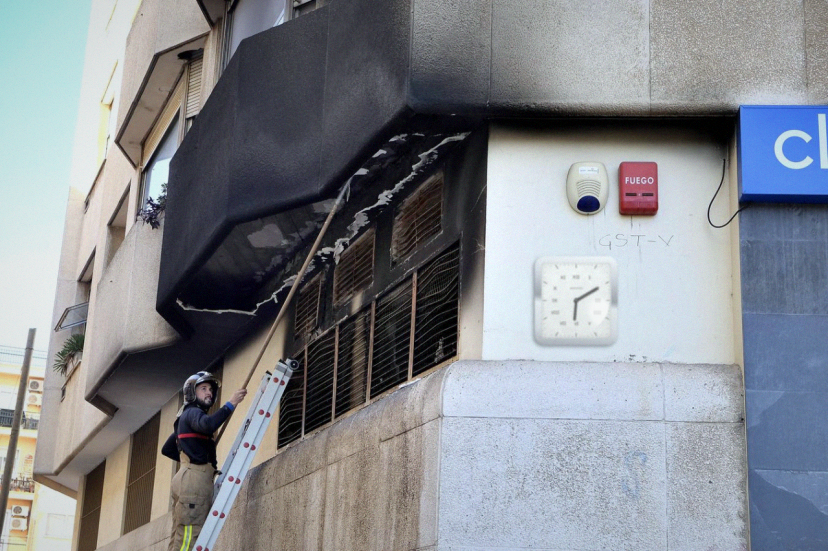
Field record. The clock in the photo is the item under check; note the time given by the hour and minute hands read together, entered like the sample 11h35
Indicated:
6h10
